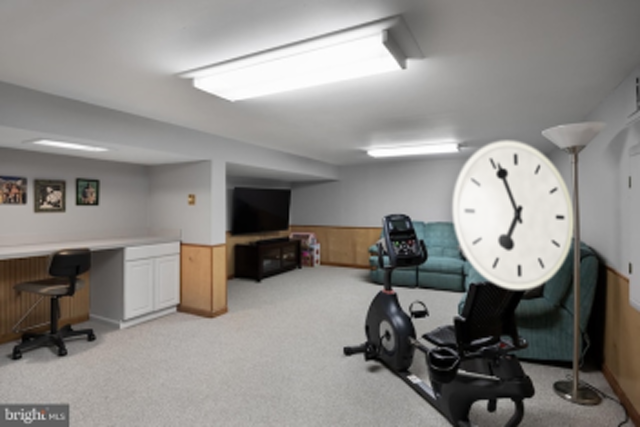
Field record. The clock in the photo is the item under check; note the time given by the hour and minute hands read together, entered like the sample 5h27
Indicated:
6h56
